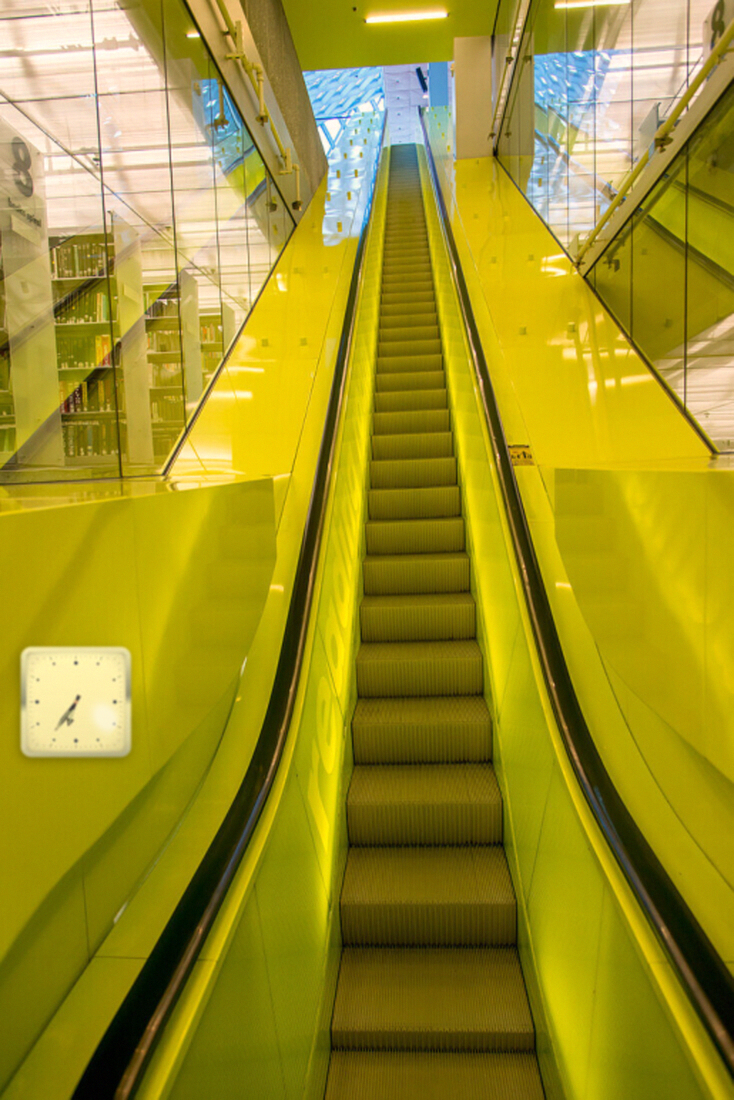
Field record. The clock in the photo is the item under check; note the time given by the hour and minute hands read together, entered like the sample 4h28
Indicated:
6h36
